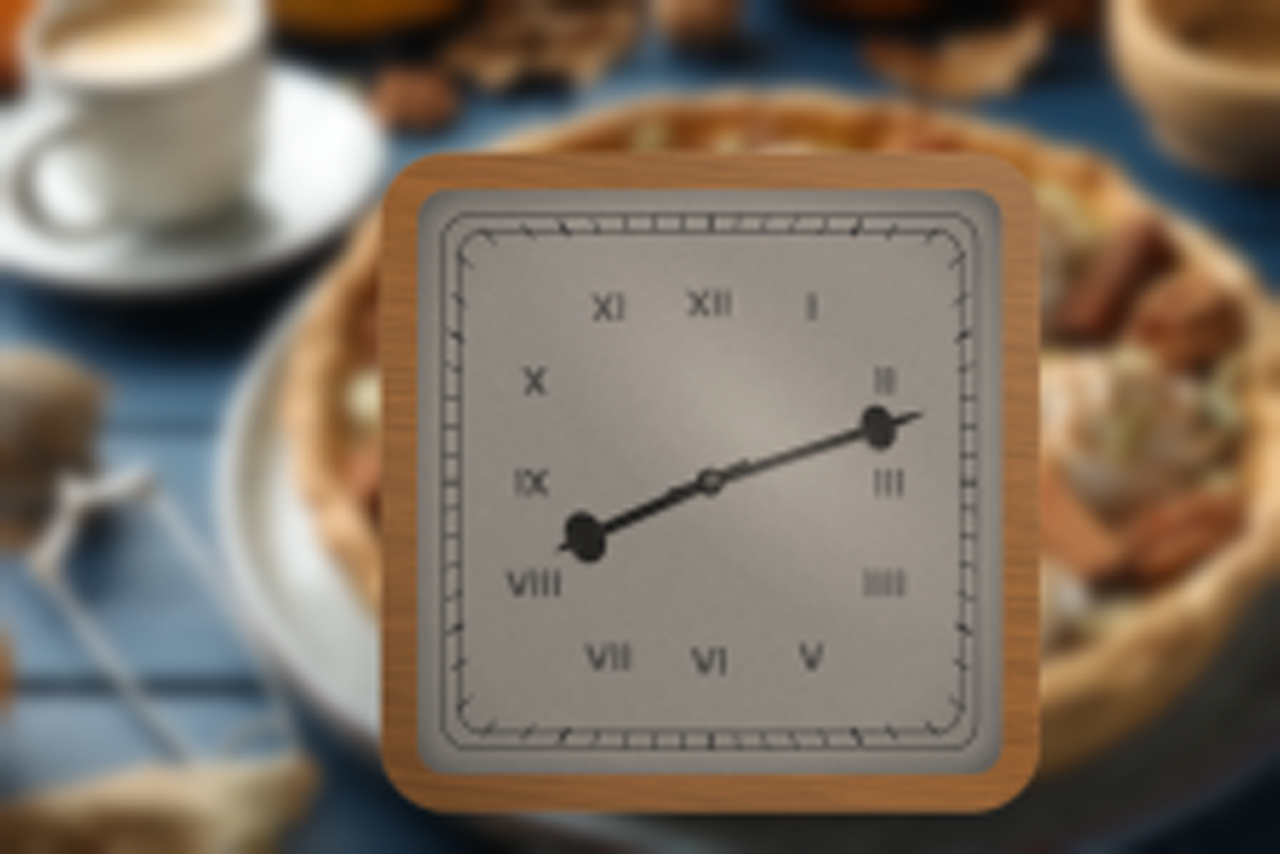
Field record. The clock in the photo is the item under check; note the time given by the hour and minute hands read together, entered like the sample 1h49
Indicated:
8h12
